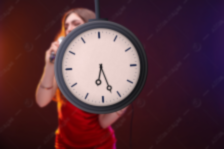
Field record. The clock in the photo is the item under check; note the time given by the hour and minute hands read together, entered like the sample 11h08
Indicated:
6h27
